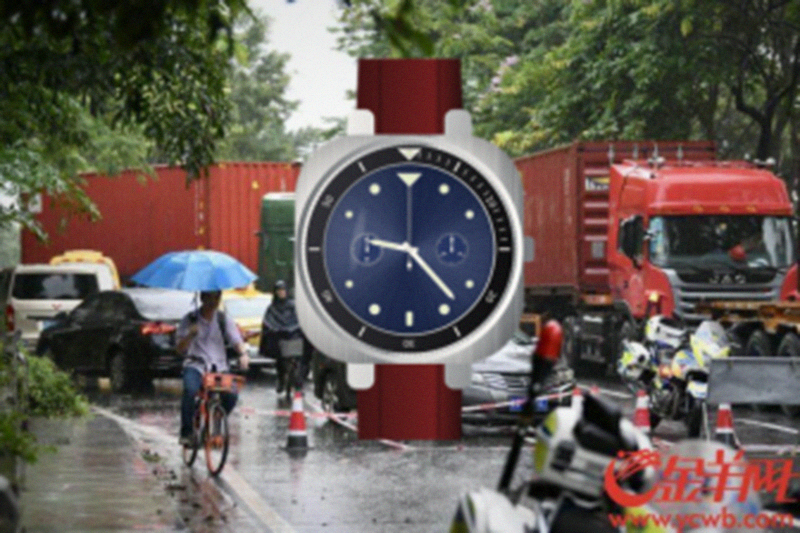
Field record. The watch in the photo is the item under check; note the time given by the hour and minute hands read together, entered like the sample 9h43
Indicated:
9h23
